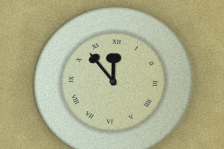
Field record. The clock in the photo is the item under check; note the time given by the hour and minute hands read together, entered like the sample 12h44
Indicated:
11h53
